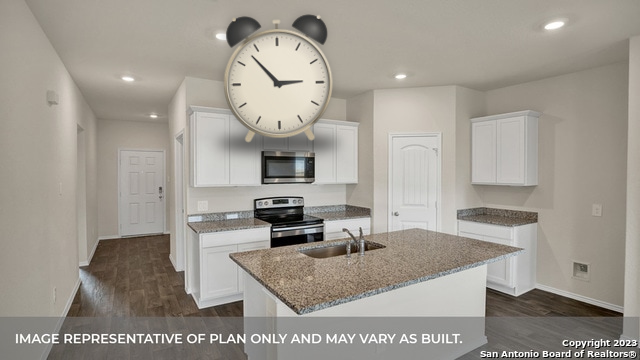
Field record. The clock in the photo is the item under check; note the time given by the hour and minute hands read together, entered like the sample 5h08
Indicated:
2h53
